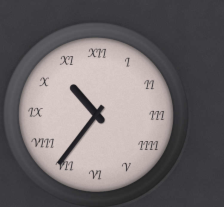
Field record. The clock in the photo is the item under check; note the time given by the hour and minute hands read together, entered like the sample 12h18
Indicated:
10h36
